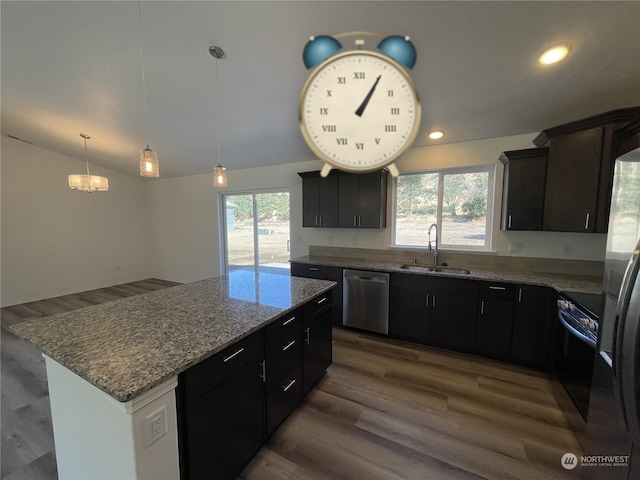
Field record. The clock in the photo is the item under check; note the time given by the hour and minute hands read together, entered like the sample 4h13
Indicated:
1h05
